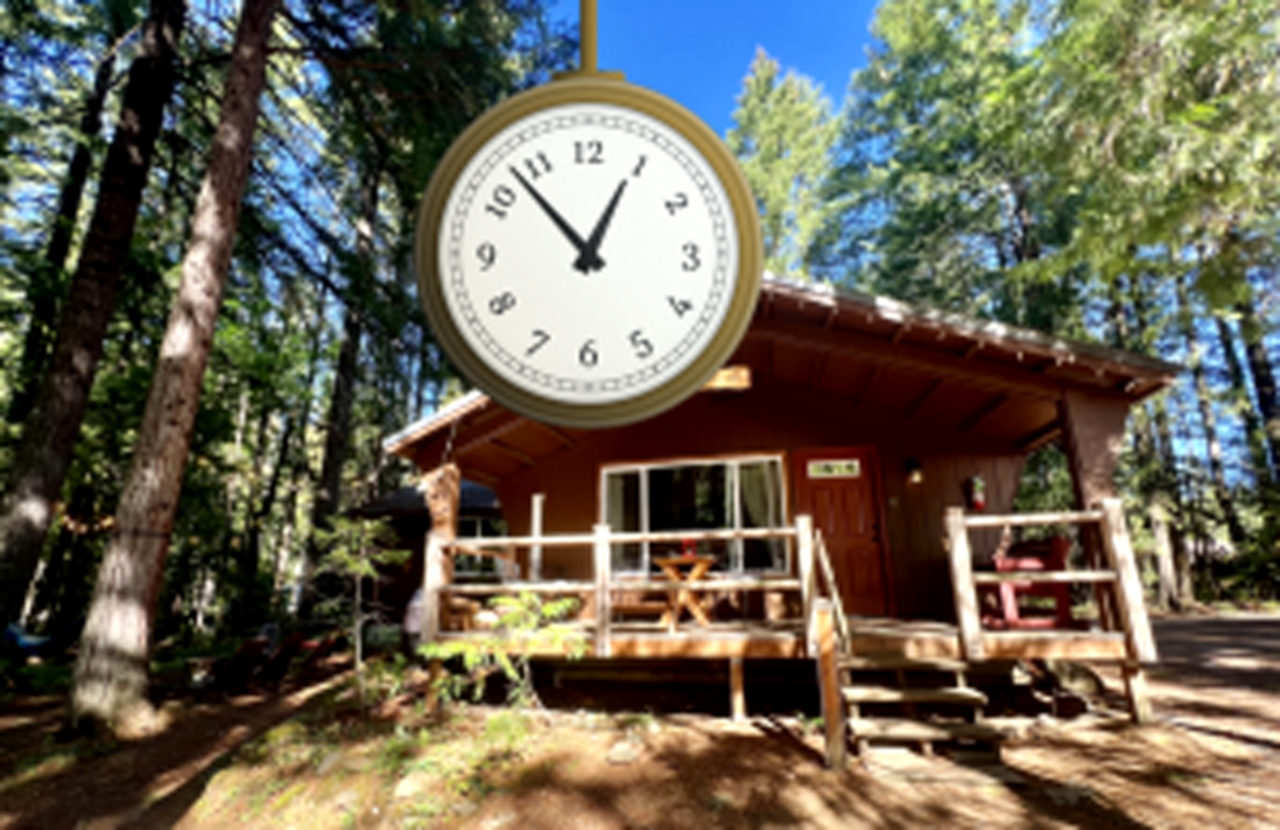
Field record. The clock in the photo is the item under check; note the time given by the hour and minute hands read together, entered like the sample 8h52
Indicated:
12h53
